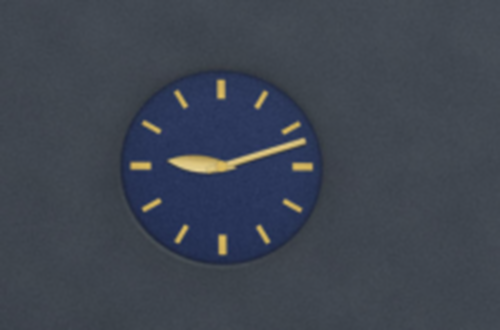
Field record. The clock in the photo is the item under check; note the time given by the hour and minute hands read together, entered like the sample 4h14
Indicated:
9h12
